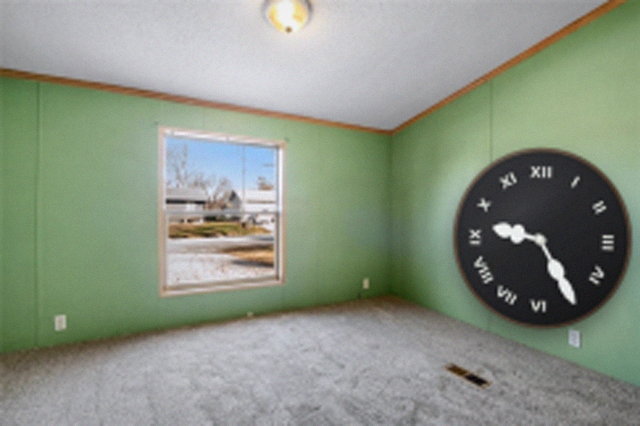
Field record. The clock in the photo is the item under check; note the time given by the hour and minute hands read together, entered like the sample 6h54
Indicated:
9h25
